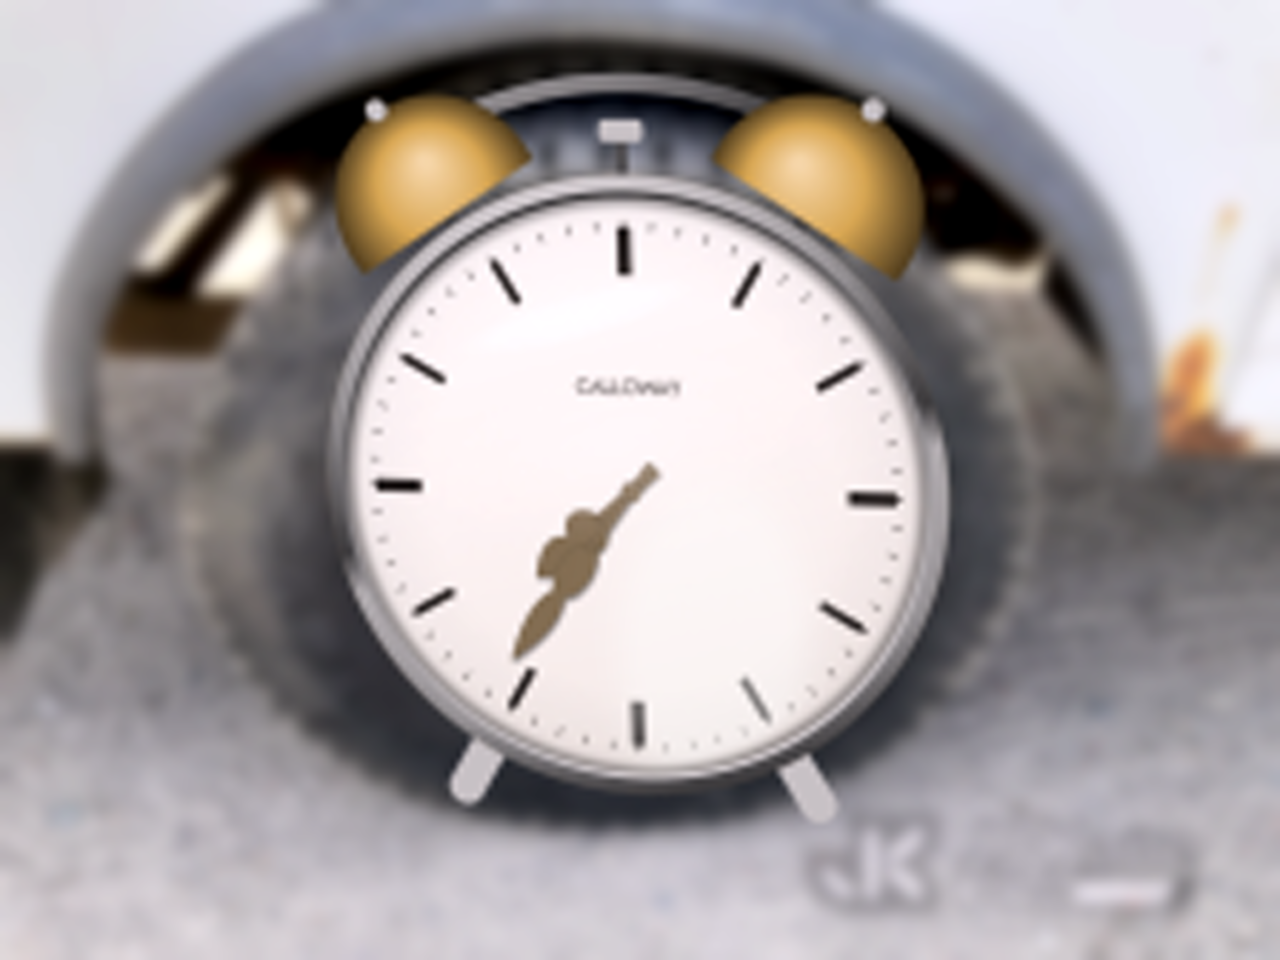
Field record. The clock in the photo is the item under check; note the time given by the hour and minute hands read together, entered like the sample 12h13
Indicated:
7h36
